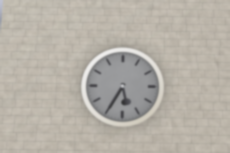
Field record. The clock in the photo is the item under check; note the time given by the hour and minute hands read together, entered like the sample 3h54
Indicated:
5h35
